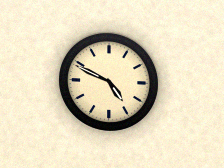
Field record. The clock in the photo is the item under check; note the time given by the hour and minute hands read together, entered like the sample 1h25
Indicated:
4h49
